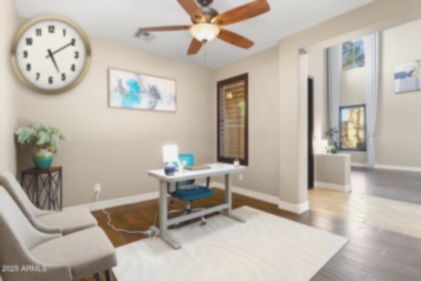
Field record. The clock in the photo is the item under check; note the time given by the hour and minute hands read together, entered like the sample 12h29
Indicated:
5h10
